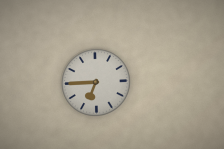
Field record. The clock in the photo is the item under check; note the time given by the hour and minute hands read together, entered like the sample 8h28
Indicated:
6h45
